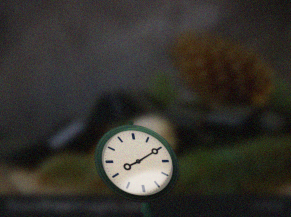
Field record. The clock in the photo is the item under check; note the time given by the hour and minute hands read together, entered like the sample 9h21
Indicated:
8h10
